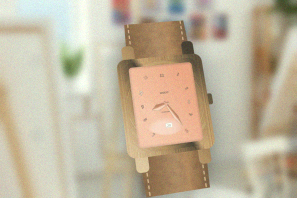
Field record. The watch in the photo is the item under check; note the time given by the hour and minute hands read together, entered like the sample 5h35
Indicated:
8h25
